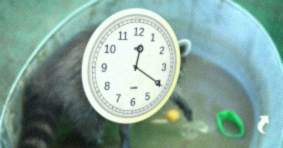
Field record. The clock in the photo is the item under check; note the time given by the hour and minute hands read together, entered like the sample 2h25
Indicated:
12h20
